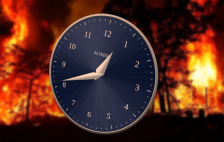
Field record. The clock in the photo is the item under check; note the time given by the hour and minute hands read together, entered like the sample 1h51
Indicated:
12h41
